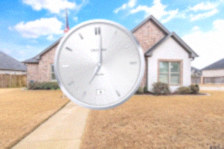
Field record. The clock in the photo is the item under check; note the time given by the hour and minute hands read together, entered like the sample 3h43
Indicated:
7h01
